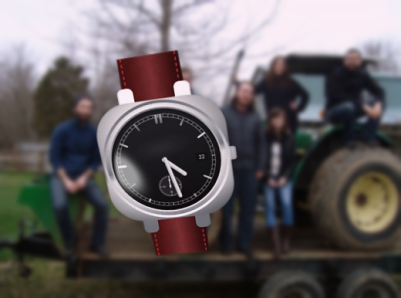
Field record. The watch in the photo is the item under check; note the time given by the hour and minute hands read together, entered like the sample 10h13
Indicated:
4h28
